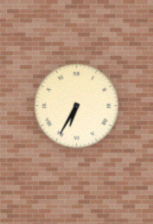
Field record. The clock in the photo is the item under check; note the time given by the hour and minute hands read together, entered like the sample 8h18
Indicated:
6h35
